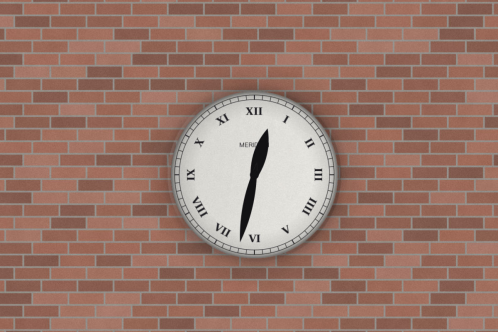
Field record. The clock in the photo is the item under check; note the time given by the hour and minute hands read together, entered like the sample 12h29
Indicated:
12h32
